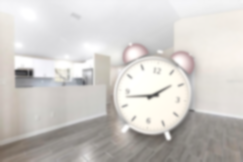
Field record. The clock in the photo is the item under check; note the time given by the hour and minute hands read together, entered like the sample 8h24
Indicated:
1h43
